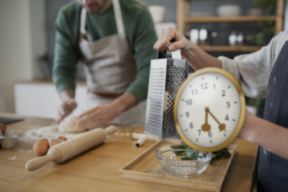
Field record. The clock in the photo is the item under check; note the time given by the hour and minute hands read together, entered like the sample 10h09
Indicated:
6h24
